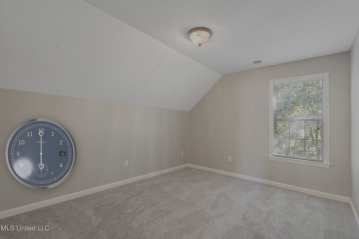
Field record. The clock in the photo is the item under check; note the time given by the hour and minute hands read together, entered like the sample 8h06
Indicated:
6h00
